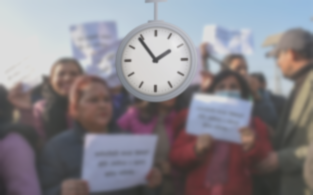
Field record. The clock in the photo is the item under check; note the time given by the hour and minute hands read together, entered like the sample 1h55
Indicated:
1h54
